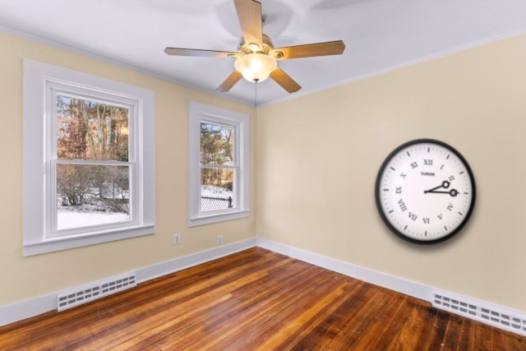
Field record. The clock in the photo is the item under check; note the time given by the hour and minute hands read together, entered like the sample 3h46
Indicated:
2h15
